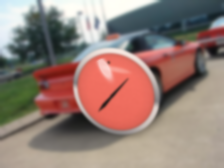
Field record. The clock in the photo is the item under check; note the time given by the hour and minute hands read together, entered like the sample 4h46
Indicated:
1h38
